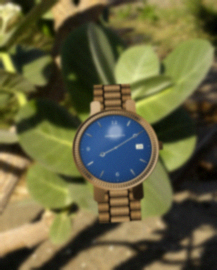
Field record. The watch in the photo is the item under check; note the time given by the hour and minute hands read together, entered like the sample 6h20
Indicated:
8h10
